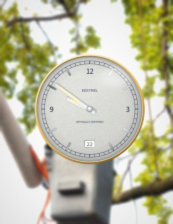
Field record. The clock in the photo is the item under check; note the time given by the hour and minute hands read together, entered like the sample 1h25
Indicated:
9h51
